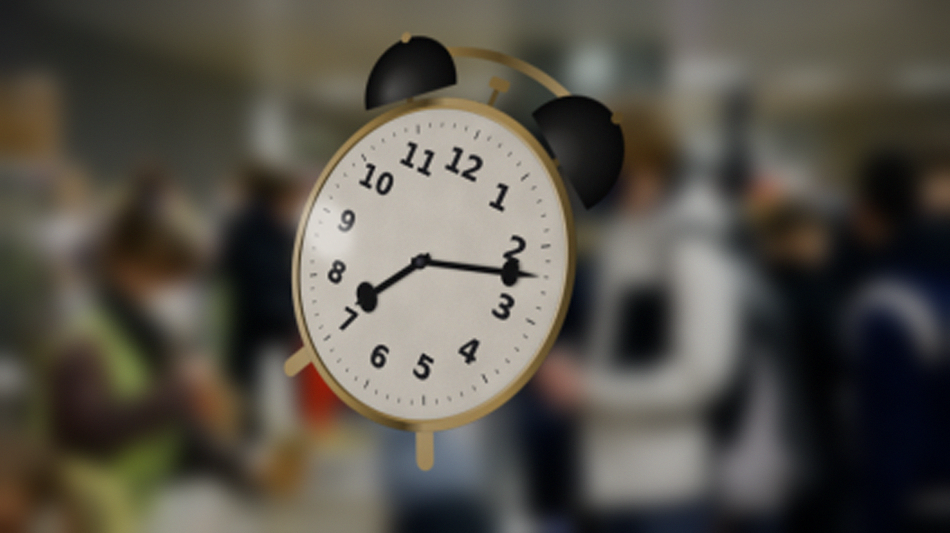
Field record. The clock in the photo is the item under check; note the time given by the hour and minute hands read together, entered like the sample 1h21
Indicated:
7h12
